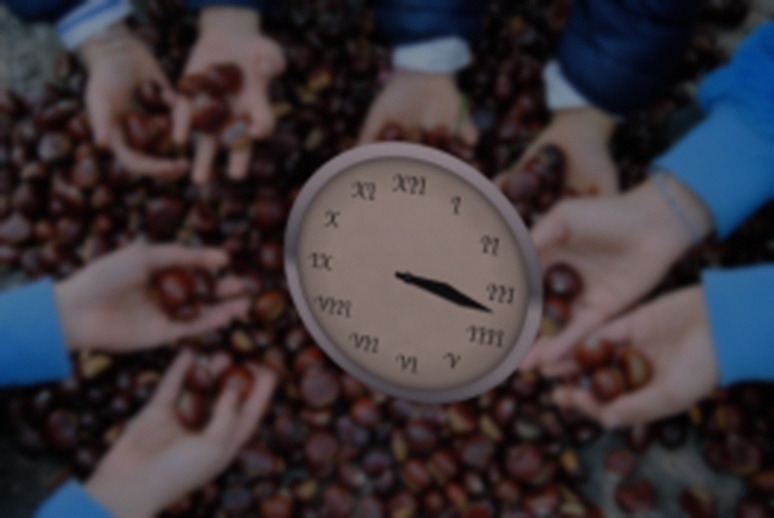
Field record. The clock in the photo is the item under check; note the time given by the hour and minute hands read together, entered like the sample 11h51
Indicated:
3h17
